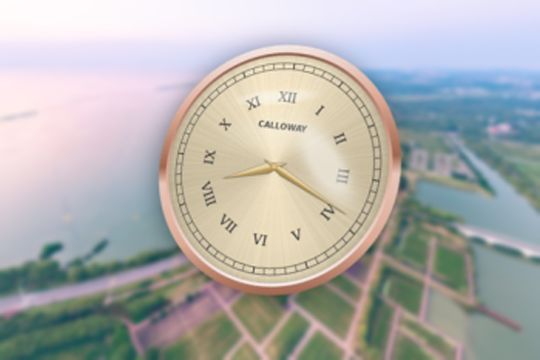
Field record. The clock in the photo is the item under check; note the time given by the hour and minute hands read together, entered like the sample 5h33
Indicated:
8h19
